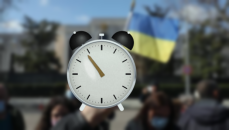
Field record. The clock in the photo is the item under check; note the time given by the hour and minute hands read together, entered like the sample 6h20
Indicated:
10h54
